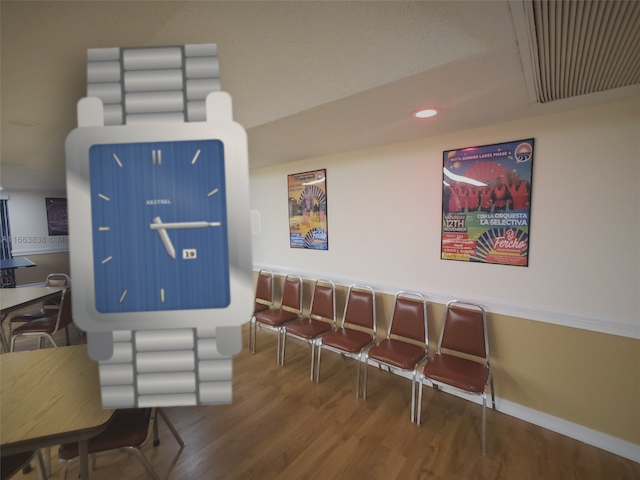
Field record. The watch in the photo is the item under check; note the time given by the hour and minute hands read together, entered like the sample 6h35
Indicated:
5h15
